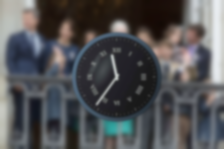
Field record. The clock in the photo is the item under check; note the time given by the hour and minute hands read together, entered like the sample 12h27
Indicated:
11h36
